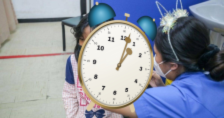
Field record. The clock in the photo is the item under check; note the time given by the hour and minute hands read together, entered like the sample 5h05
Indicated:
1h02
